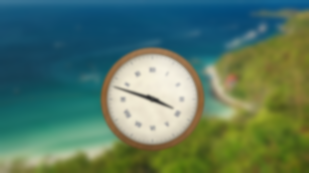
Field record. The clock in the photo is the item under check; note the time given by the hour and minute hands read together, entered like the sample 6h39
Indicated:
3h48
